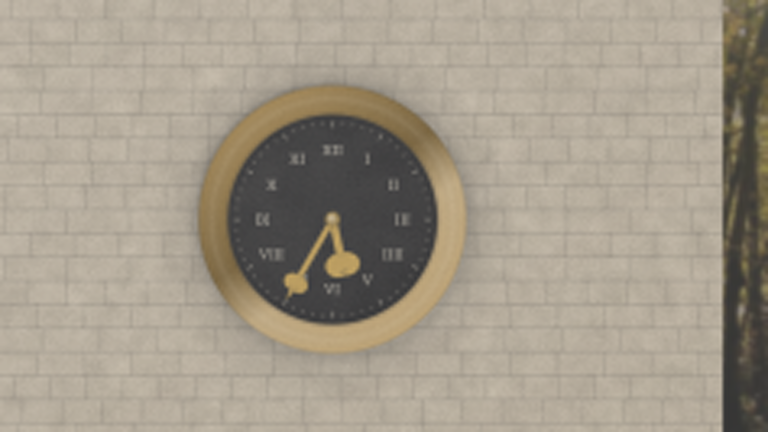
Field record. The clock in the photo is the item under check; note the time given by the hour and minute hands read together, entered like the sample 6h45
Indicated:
5h35
